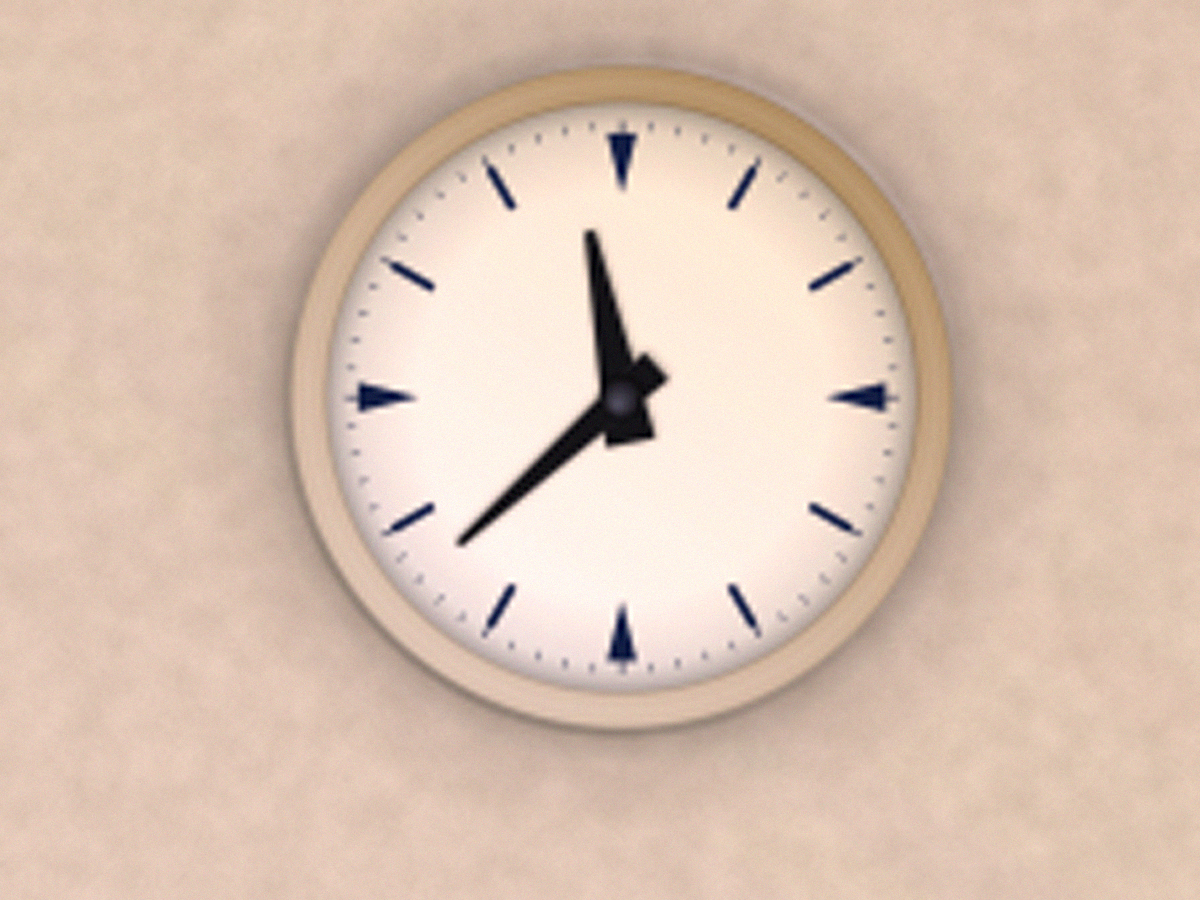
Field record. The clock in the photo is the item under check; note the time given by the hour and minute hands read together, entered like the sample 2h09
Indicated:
11h38
